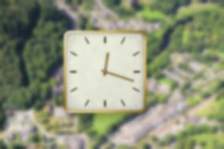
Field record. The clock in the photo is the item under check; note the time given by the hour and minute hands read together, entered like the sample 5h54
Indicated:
12h18
